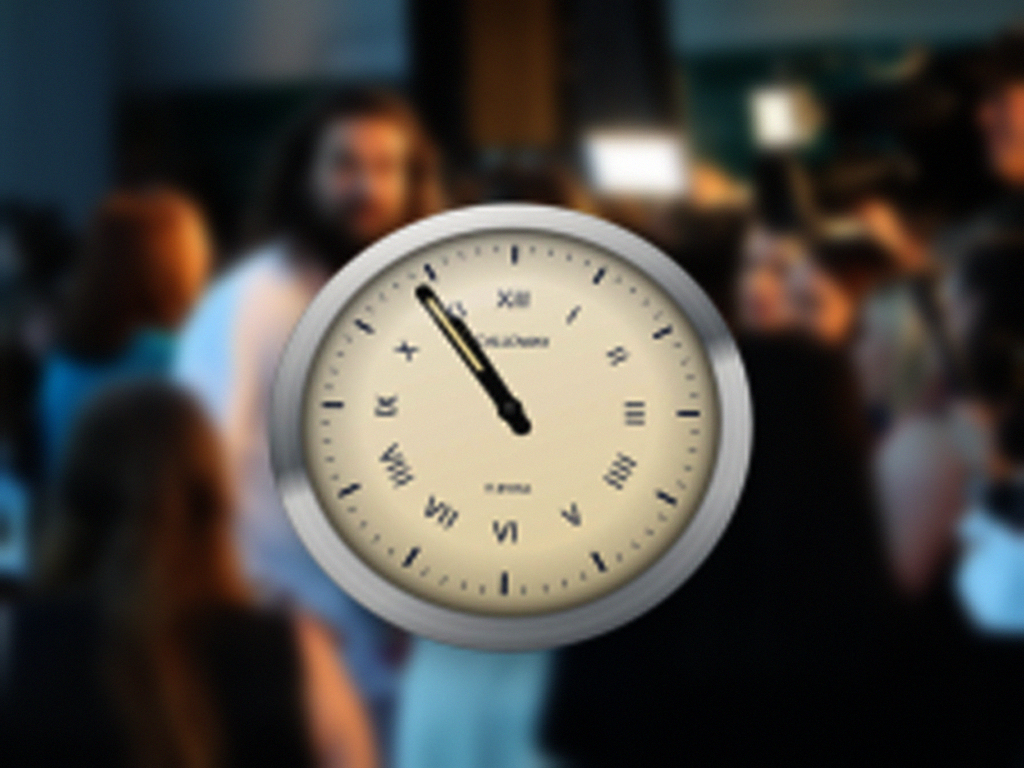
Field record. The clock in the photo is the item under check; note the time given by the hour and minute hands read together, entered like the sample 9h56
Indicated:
10h54
